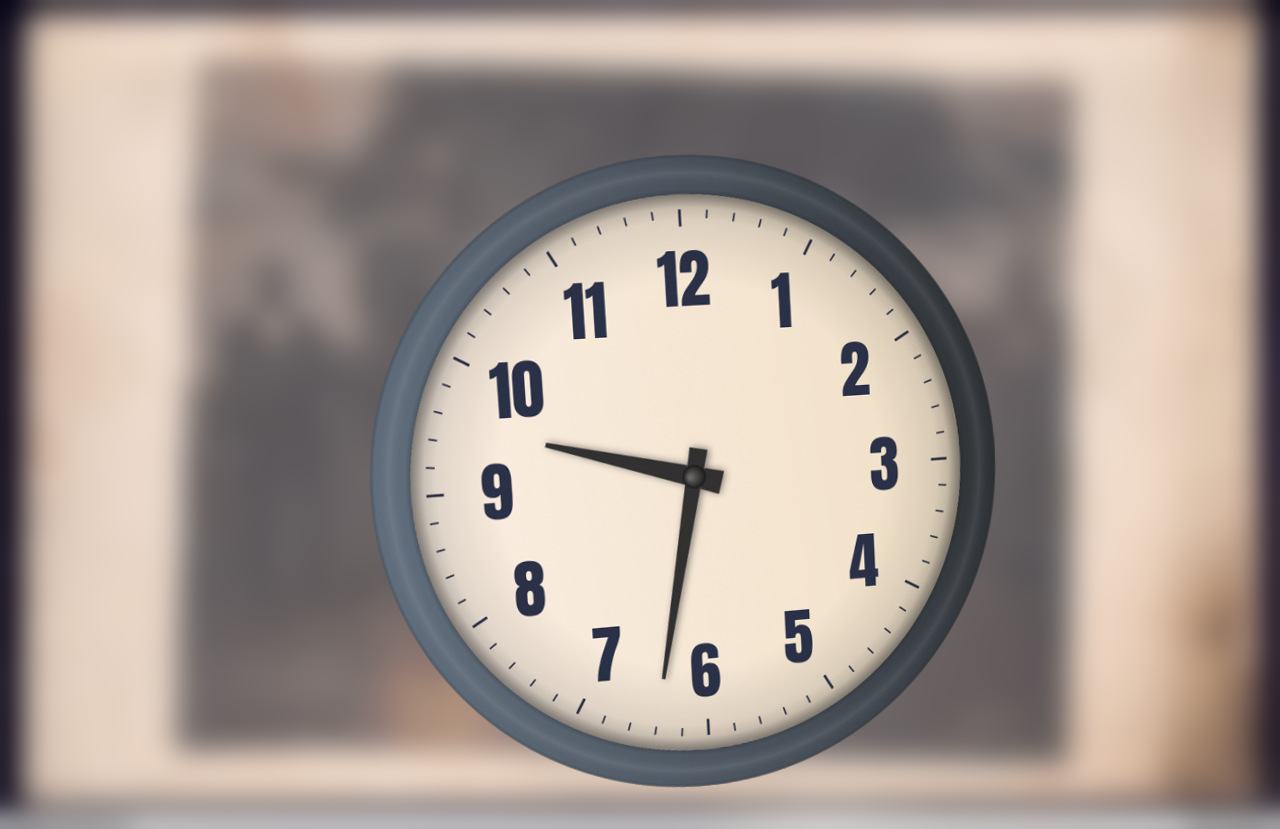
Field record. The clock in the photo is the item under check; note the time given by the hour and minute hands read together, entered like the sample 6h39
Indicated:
9h32
